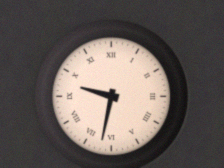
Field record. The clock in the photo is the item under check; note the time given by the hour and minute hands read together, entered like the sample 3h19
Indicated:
9h32
